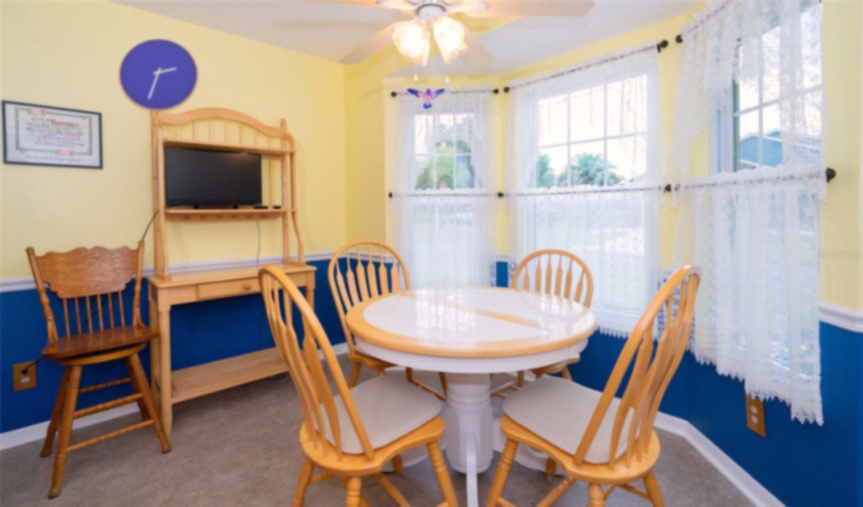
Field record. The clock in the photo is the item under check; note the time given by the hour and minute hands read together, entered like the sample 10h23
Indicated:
2h33
